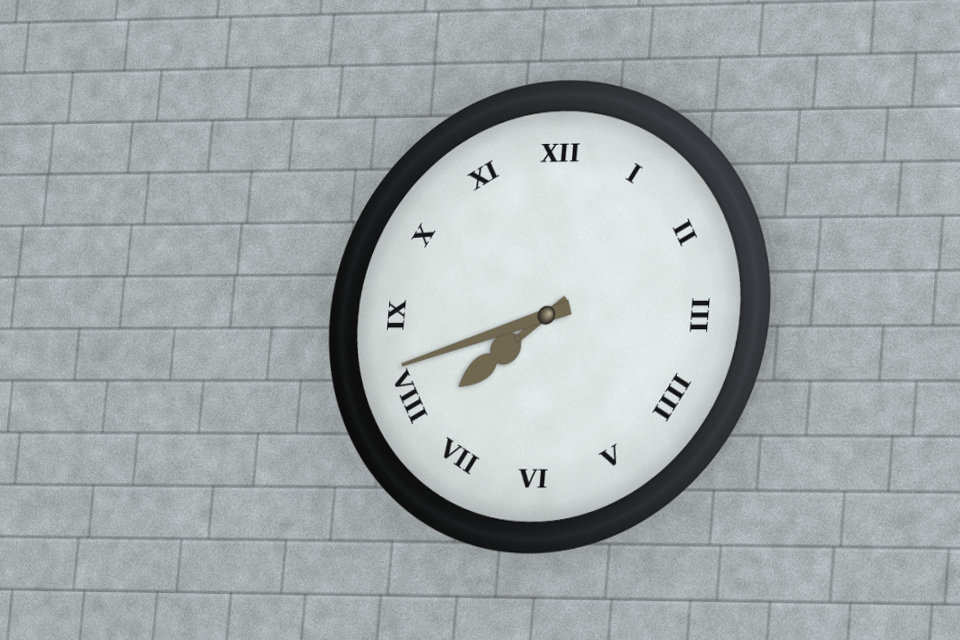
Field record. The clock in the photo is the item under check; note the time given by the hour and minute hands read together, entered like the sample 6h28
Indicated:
7h42
